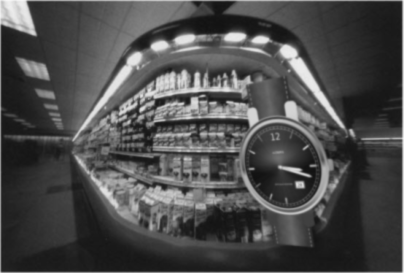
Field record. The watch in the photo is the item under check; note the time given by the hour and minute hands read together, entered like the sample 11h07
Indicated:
3h18
